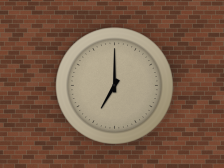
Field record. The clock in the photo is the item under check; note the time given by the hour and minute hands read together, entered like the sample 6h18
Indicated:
7h00
